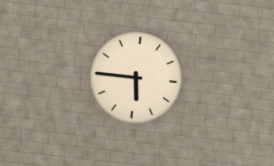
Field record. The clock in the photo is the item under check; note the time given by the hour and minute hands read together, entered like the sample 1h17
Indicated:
5h45
